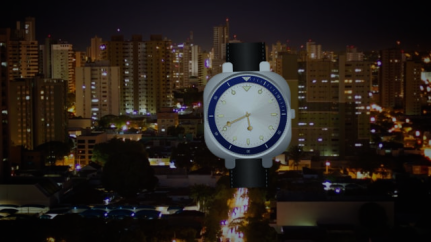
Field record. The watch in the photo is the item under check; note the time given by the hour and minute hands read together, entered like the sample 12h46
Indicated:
5h41
